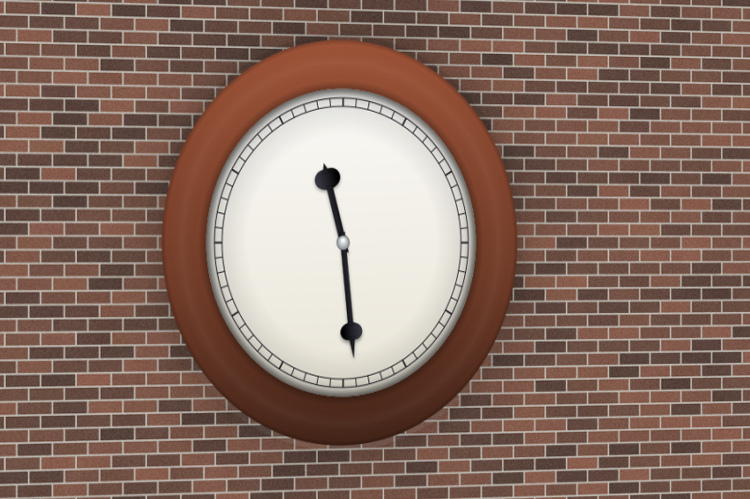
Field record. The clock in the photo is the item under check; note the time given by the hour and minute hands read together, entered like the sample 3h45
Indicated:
11h29
